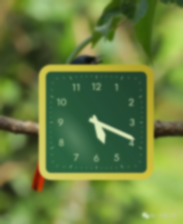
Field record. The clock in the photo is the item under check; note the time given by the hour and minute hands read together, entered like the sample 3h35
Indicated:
5h19
